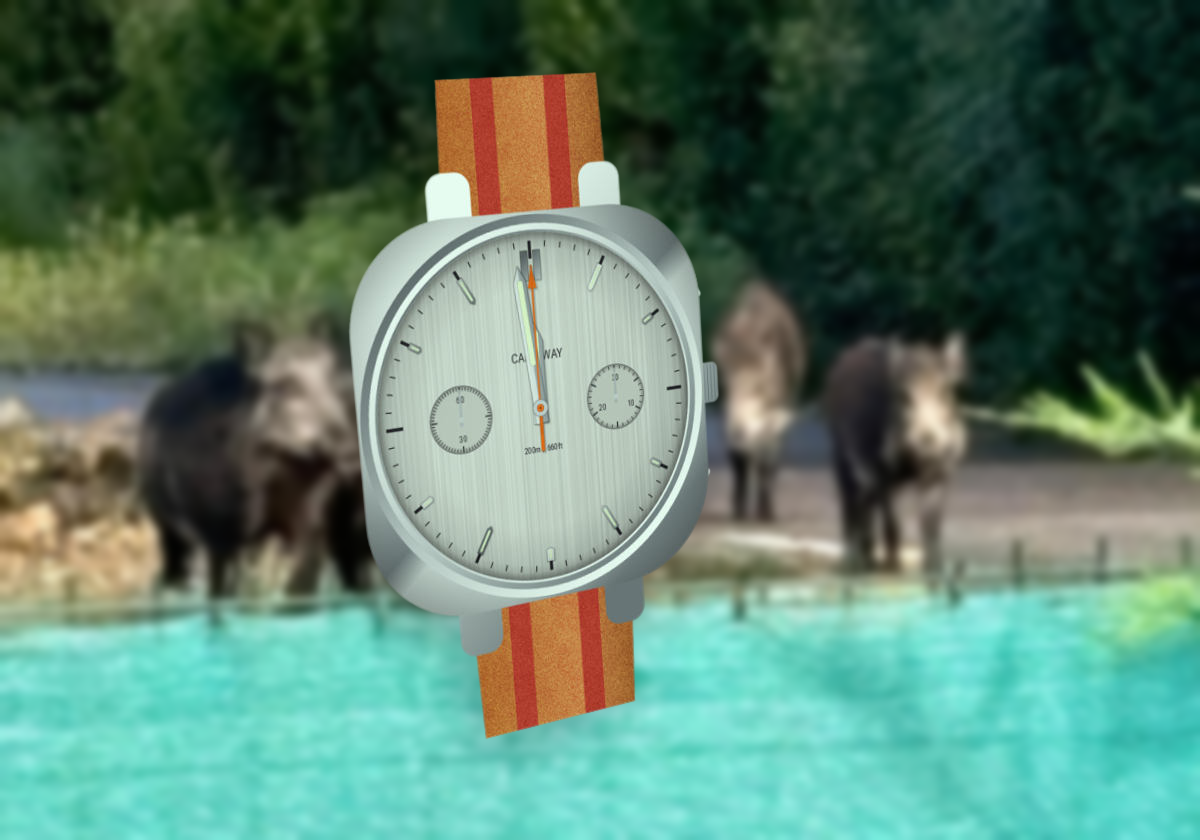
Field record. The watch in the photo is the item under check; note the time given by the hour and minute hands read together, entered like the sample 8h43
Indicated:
11h59
